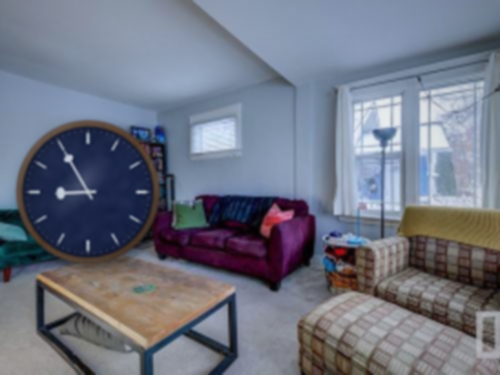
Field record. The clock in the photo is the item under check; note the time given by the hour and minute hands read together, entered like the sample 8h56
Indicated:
8h55
